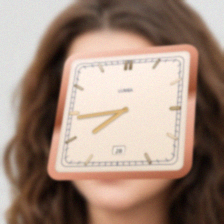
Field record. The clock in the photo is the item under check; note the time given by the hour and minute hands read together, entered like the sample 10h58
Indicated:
7h44
